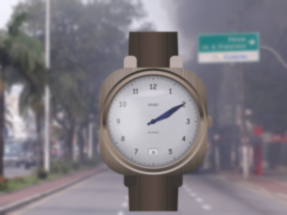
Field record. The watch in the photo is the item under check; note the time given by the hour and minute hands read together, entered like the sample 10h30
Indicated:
2h10
